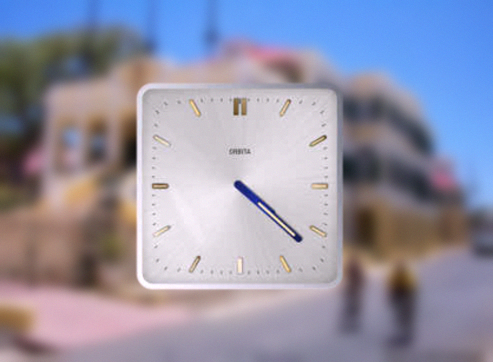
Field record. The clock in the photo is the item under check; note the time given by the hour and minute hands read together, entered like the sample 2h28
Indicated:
4h22
